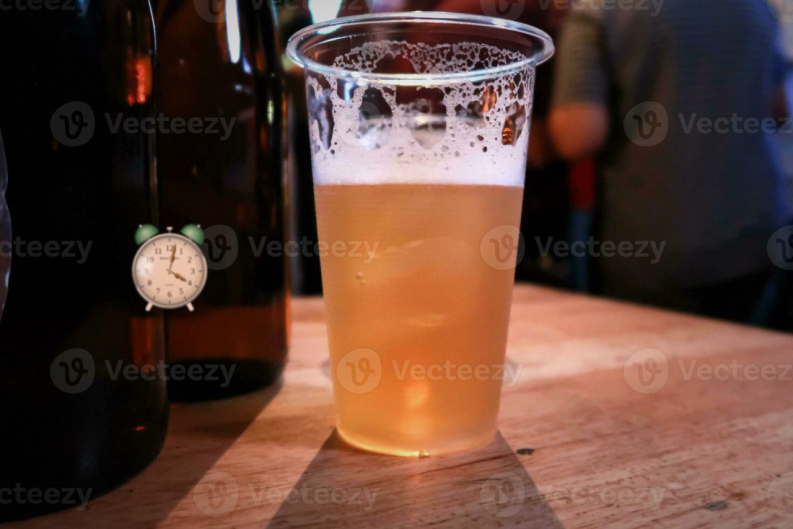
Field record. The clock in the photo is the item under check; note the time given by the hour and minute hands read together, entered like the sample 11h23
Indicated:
4h02
